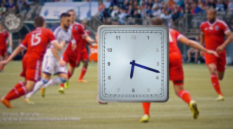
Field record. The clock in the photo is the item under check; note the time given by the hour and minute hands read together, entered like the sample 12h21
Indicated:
6h18
